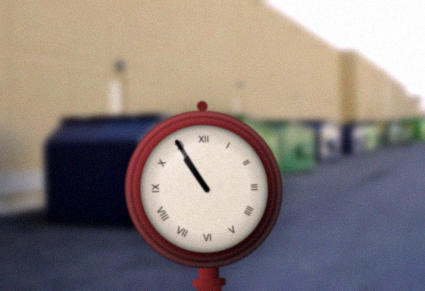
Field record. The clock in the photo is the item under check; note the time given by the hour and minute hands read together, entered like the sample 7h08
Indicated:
10h55
